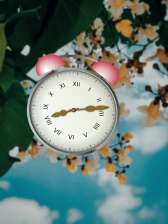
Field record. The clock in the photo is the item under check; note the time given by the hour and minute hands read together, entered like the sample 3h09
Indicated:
8h13
